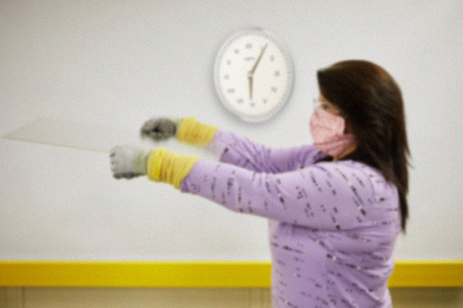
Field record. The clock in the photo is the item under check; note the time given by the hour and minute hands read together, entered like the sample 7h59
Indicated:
6h06
